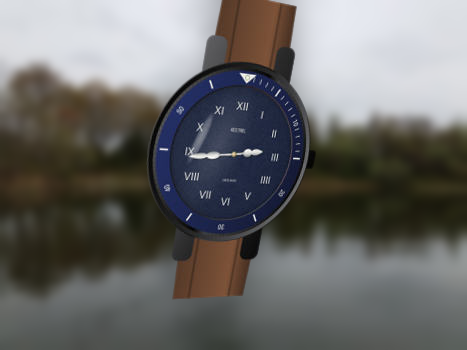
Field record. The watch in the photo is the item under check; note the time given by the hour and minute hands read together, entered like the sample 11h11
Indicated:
2h44
